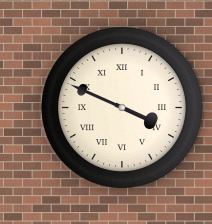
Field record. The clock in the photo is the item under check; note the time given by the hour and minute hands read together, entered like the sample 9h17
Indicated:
3h49
